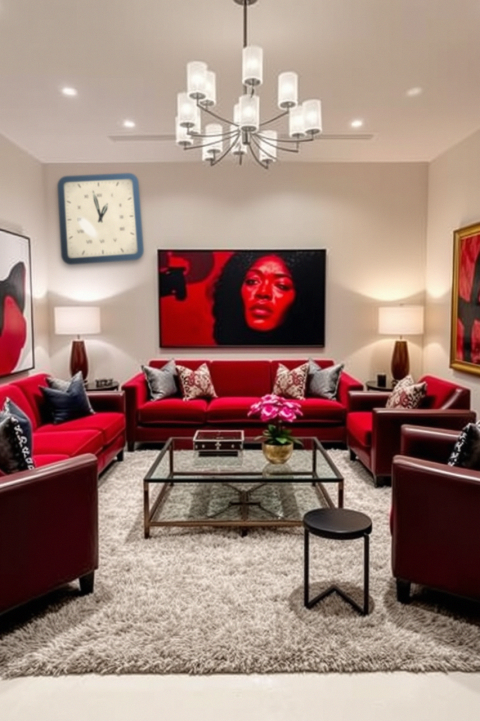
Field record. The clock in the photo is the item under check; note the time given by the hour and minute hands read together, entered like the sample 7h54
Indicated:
12h58
